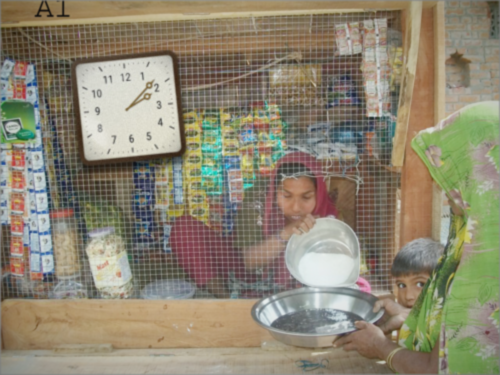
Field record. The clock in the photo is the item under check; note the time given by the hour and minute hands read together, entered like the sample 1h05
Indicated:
2h08
